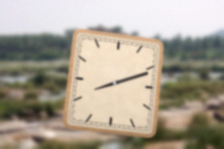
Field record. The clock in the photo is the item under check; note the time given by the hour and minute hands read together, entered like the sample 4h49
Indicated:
8h11
